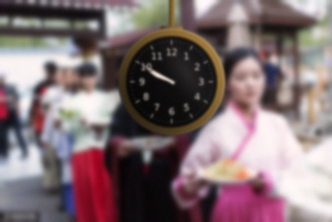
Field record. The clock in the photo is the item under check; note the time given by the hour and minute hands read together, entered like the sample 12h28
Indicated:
9h50
